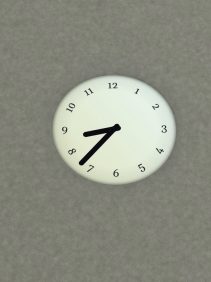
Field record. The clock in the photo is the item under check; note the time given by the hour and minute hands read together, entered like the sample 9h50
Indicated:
8h37
